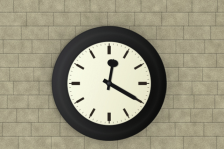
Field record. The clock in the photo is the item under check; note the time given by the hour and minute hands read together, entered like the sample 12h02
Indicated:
12h20
